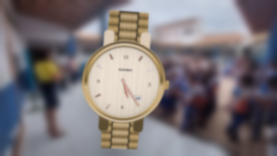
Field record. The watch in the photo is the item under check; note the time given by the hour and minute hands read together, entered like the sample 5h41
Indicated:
5h24
